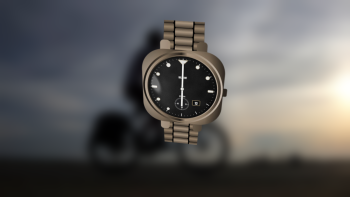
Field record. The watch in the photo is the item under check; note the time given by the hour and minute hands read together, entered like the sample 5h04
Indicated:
6h00
